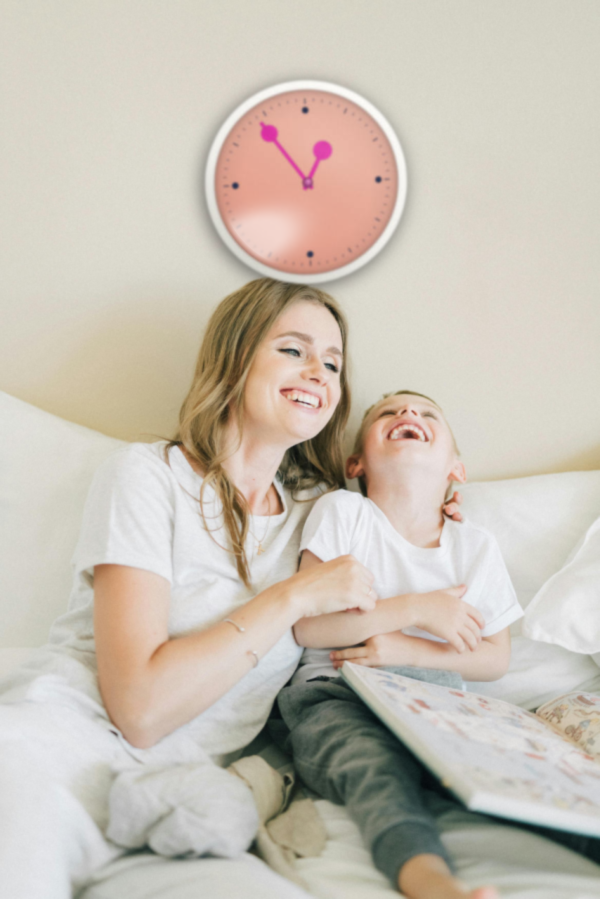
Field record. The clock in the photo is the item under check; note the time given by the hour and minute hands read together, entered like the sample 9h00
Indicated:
12h54
